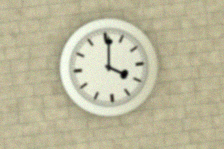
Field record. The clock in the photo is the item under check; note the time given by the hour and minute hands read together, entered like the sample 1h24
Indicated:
4h01
